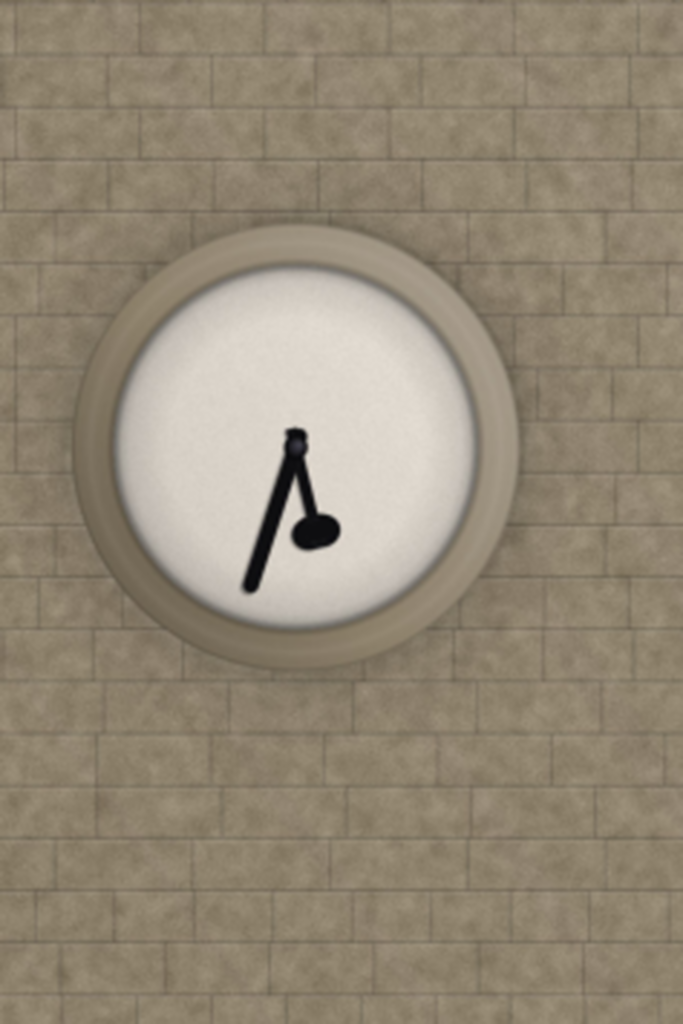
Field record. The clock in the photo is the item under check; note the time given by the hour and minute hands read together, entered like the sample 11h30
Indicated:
5h33
